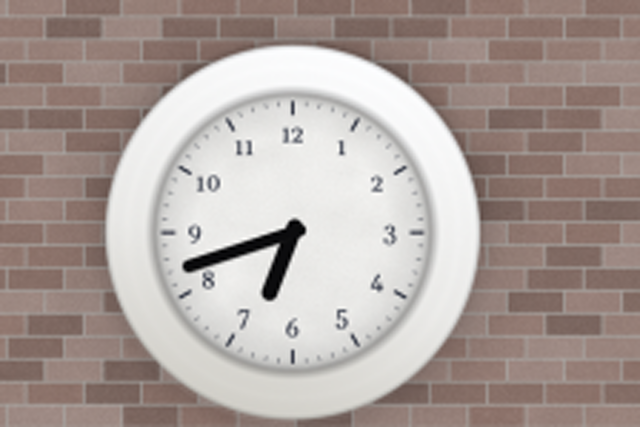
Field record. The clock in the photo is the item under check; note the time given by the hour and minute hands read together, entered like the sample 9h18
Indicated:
6h42
